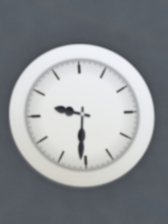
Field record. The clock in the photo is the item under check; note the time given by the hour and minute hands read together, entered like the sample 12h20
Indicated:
9h31
